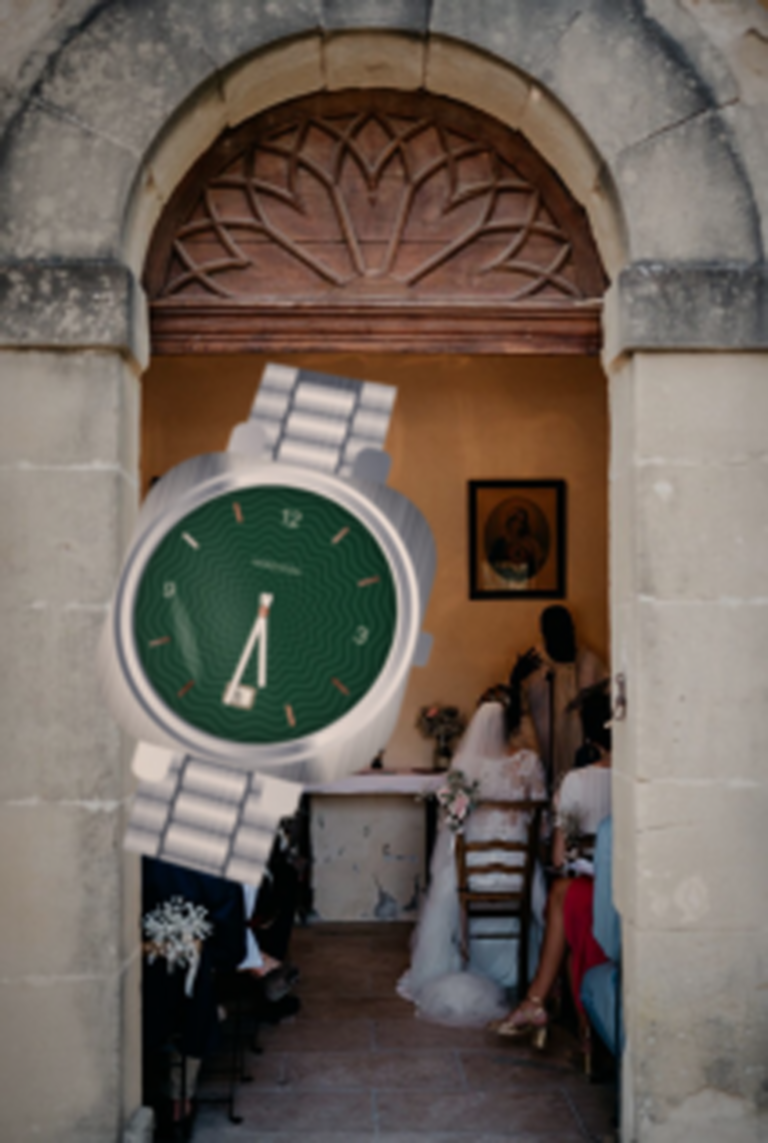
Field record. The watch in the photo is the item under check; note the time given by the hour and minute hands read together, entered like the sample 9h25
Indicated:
5h31
